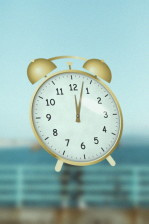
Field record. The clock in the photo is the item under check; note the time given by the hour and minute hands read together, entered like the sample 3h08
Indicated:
12h03
